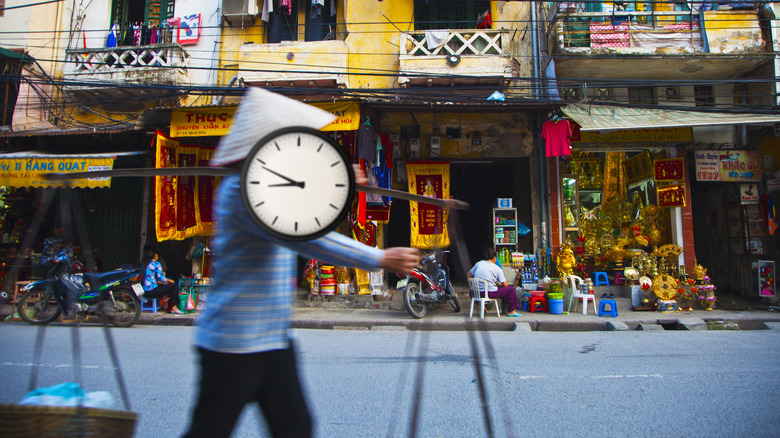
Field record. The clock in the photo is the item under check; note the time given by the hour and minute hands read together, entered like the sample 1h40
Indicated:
8h49
